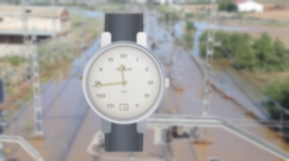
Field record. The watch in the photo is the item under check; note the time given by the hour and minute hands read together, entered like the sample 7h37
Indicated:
11h44
